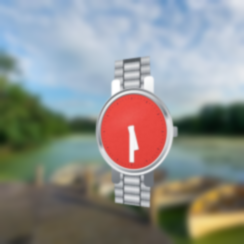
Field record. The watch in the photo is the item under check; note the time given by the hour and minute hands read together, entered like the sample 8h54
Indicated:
5h30
